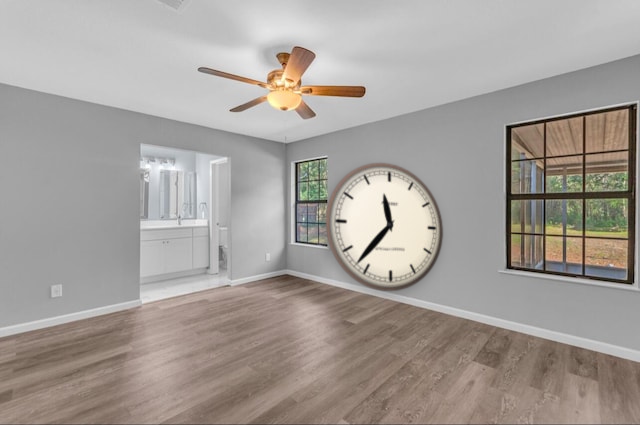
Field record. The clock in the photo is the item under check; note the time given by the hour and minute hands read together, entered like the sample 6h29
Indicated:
11h37
